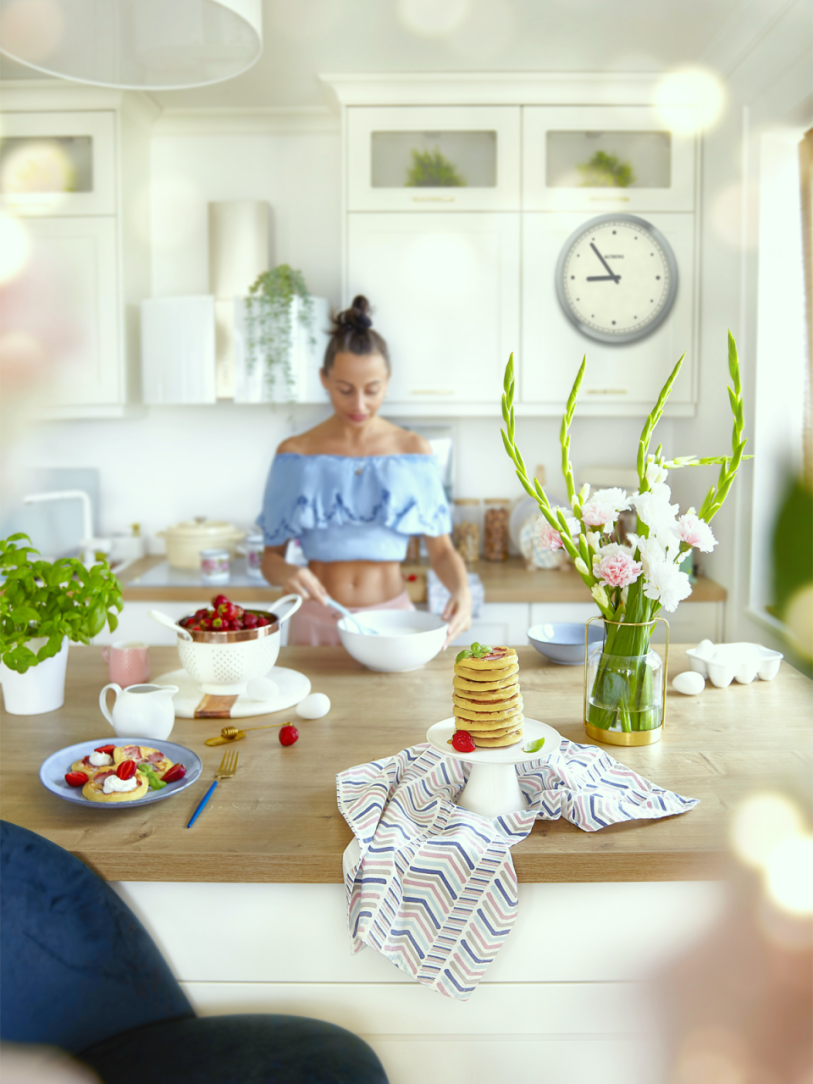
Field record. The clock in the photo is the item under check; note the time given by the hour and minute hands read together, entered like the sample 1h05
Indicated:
8h54
